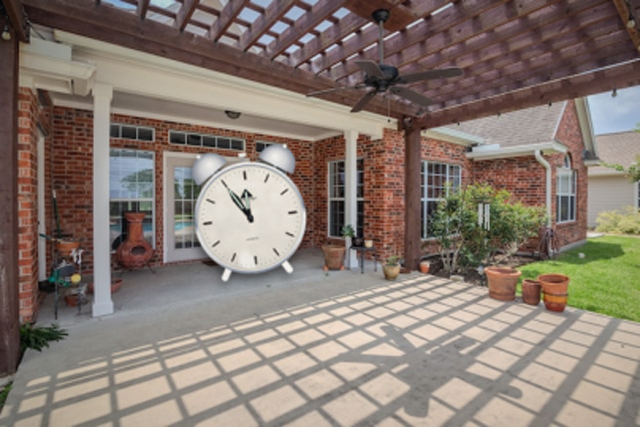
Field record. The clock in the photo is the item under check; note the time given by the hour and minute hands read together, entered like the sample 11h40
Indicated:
11h55
